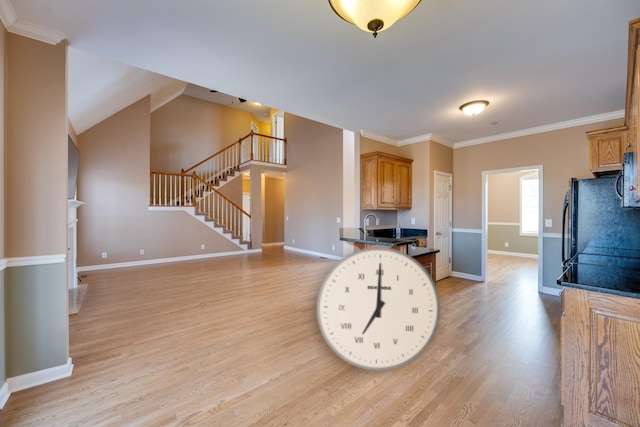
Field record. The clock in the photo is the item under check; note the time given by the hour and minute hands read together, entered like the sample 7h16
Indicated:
7h00
